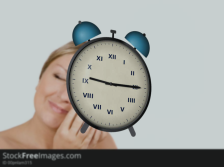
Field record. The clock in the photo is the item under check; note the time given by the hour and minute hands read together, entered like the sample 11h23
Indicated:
9h15
